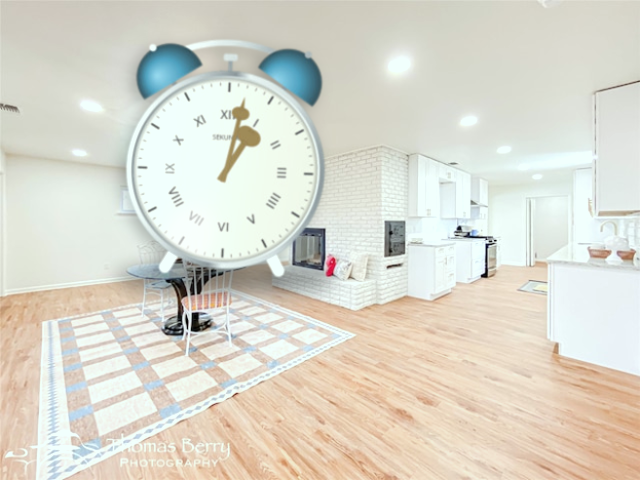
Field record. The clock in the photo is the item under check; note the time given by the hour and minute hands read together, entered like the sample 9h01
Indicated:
1h02
